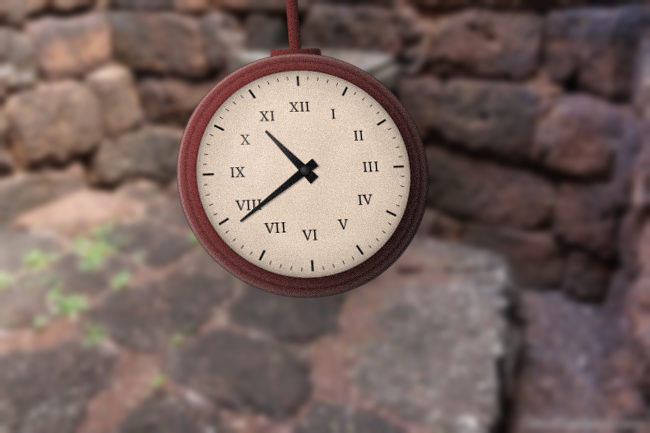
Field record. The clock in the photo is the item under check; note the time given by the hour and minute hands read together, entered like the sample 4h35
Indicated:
10h39
